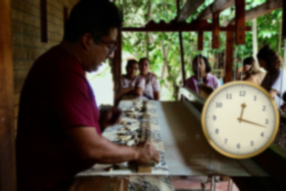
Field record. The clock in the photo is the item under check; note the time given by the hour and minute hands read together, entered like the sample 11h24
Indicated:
12h17
